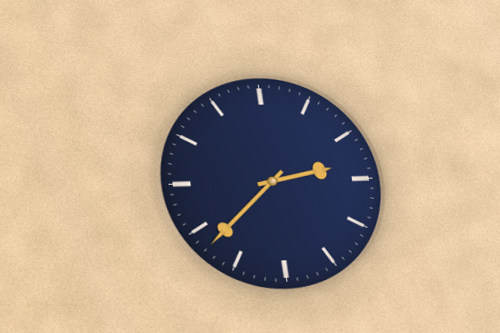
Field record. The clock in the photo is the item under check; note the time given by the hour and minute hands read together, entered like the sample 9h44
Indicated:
2h38
